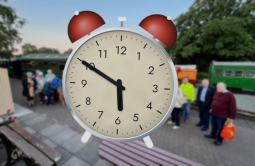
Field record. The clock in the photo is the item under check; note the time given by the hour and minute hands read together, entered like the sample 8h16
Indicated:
5h50
